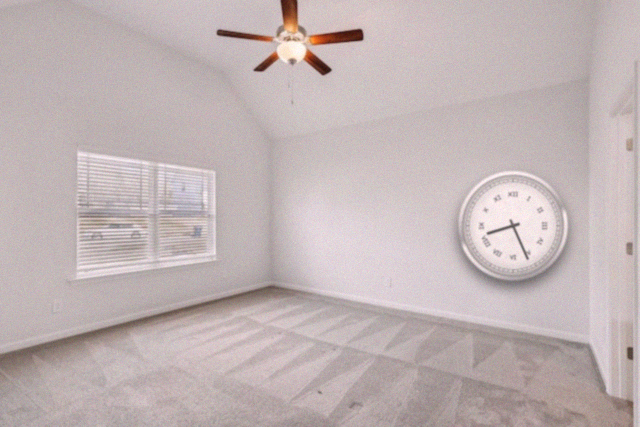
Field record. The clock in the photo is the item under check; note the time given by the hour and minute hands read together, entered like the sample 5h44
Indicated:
8h26
